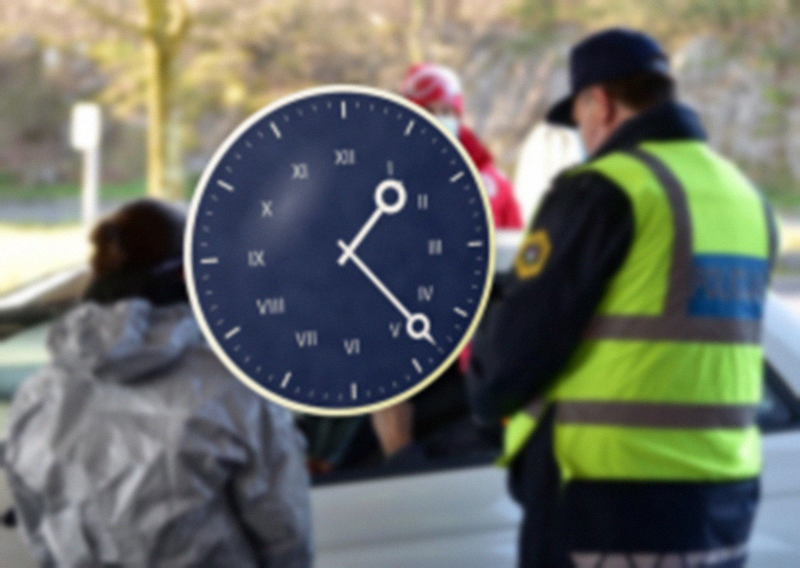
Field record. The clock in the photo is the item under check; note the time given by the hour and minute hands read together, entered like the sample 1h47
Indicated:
1h23
